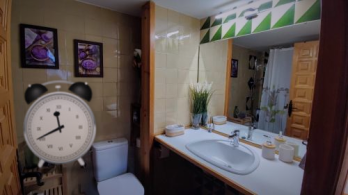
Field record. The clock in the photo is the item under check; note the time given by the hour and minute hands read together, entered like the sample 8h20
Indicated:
11h41
